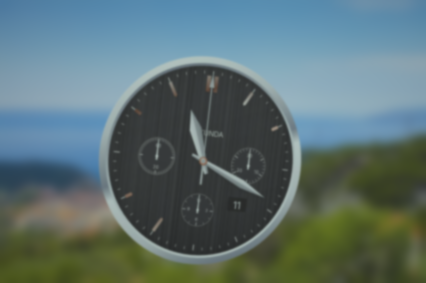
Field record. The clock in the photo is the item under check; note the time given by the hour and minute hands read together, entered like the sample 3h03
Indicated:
11h19
